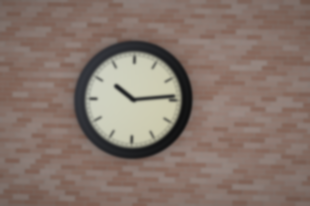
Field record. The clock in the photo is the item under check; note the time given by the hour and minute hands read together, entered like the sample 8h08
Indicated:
10h14
